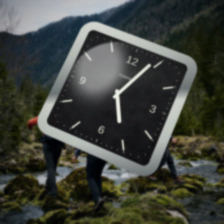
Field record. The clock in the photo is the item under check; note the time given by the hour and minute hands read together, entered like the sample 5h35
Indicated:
5h04
